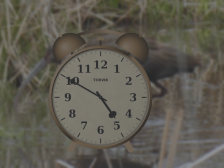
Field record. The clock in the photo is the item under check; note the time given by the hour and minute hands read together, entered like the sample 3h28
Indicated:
4h50
